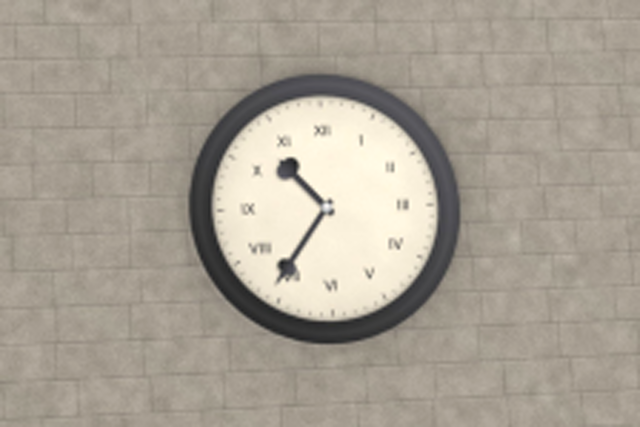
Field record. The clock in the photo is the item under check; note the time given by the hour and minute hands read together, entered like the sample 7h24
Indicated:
10h36
